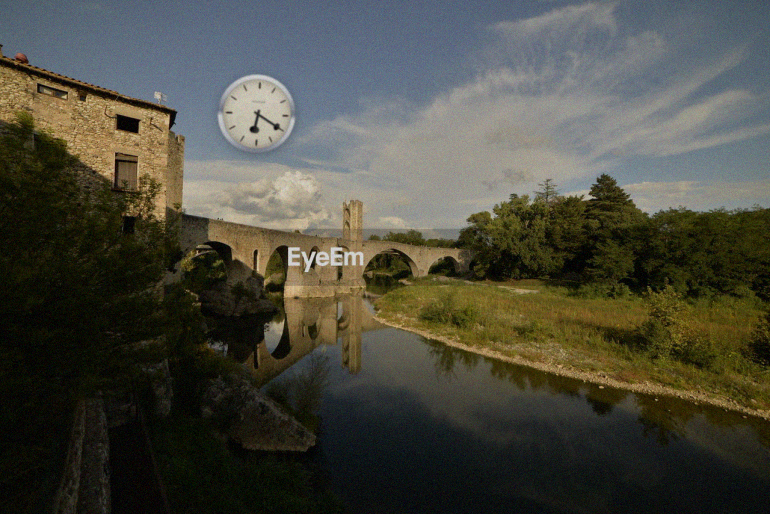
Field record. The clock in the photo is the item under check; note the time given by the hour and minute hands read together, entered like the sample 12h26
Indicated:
6h20
